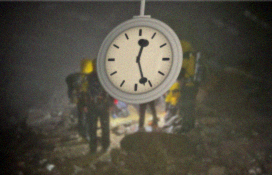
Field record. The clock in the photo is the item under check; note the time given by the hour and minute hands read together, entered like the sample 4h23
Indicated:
12h27
